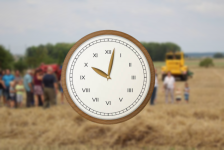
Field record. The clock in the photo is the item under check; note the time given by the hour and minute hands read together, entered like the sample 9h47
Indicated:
10h02
